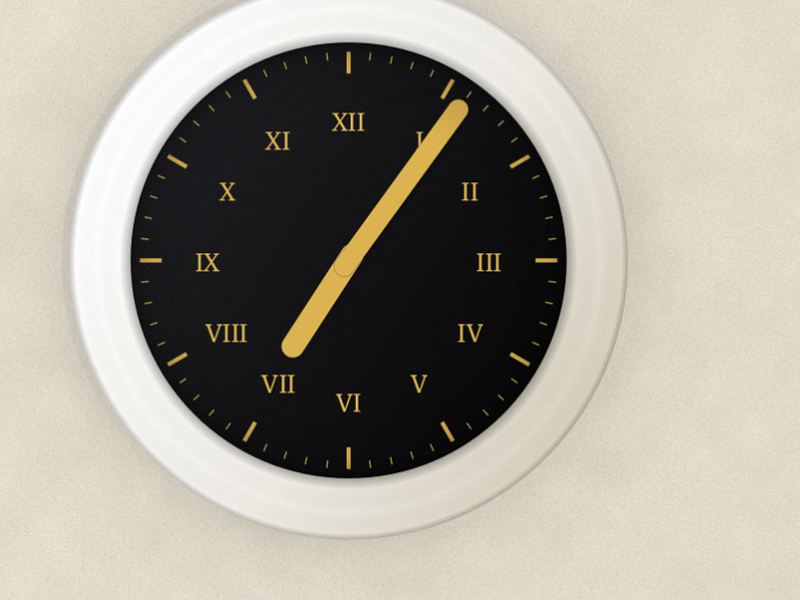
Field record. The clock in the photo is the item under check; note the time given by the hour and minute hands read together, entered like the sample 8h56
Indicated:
7h06
